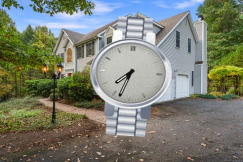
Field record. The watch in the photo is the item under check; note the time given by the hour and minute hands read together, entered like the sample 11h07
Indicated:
7h33
